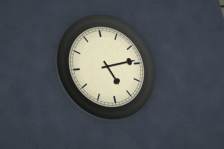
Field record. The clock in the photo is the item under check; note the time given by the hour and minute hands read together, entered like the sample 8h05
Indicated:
5h14
